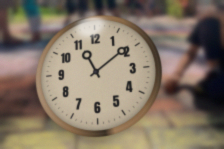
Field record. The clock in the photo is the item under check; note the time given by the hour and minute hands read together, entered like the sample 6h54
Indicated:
11h09
